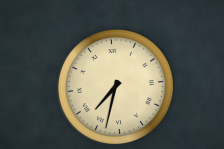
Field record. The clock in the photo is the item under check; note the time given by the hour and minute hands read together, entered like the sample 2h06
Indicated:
7h33
